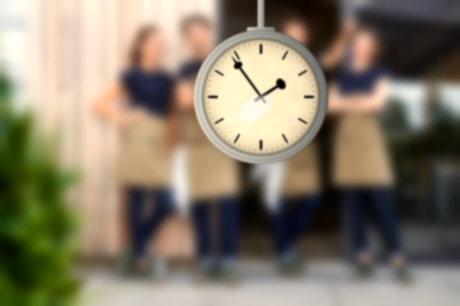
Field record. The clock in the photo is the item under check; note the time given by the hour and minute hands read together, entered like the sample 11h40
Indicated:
1h54
